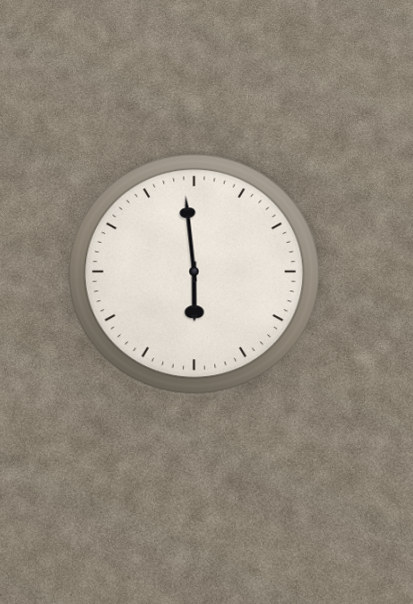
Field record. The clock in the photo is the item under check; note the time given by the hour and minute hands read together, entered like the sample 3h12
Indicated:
5h59
